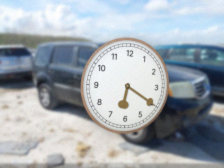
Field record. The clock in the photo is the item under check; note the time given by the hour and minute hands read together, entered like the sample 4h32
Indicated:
6h20
